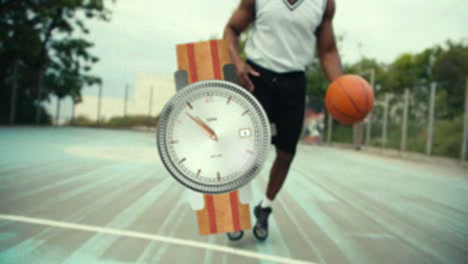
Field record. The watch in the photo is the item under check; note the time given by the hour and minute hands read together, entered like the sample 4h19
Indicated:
10h53
